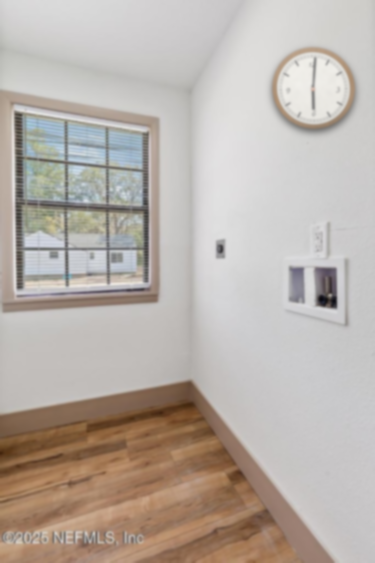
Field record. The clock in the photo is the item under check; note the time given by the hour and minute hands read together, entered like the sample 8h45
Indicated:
6h01
